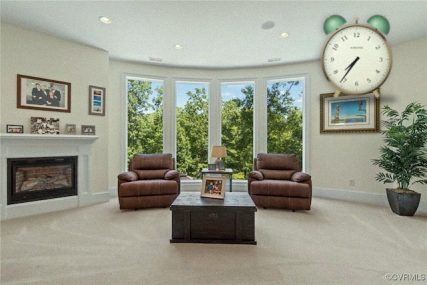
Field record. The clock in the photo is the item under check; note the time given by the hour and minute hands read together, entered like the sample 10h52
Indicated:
7h36
